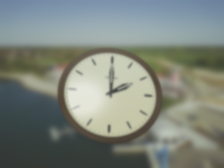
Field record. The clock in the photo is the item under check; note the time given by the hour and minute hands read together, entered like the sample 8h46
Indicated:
2h00
